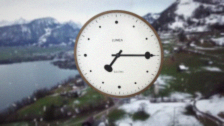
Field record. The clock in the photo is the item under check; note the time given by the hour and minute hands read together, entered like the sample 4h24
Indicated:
7h15
